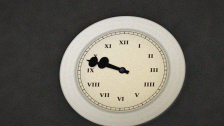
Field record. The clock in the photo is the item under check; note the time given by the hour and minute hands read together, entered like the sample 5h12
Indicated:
9h48
